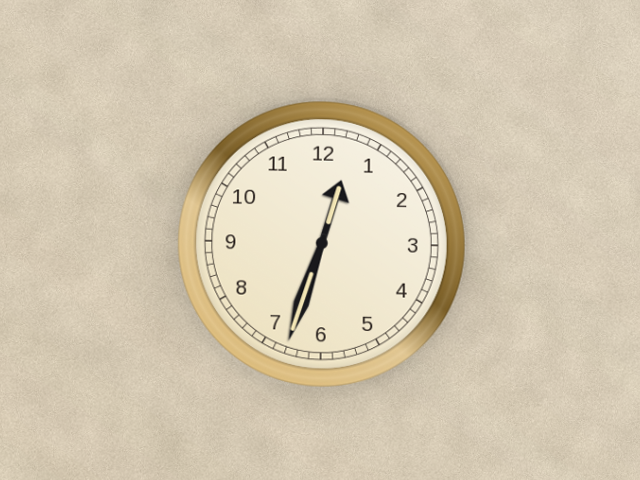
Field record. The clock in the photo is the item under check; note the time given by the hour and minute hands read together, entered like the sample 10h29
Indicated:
12h33
